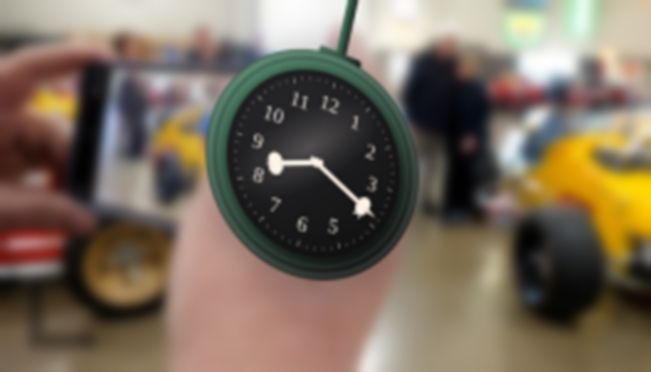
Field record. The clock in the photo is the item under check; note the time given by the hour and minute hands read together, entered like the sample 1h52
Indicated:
8h19
